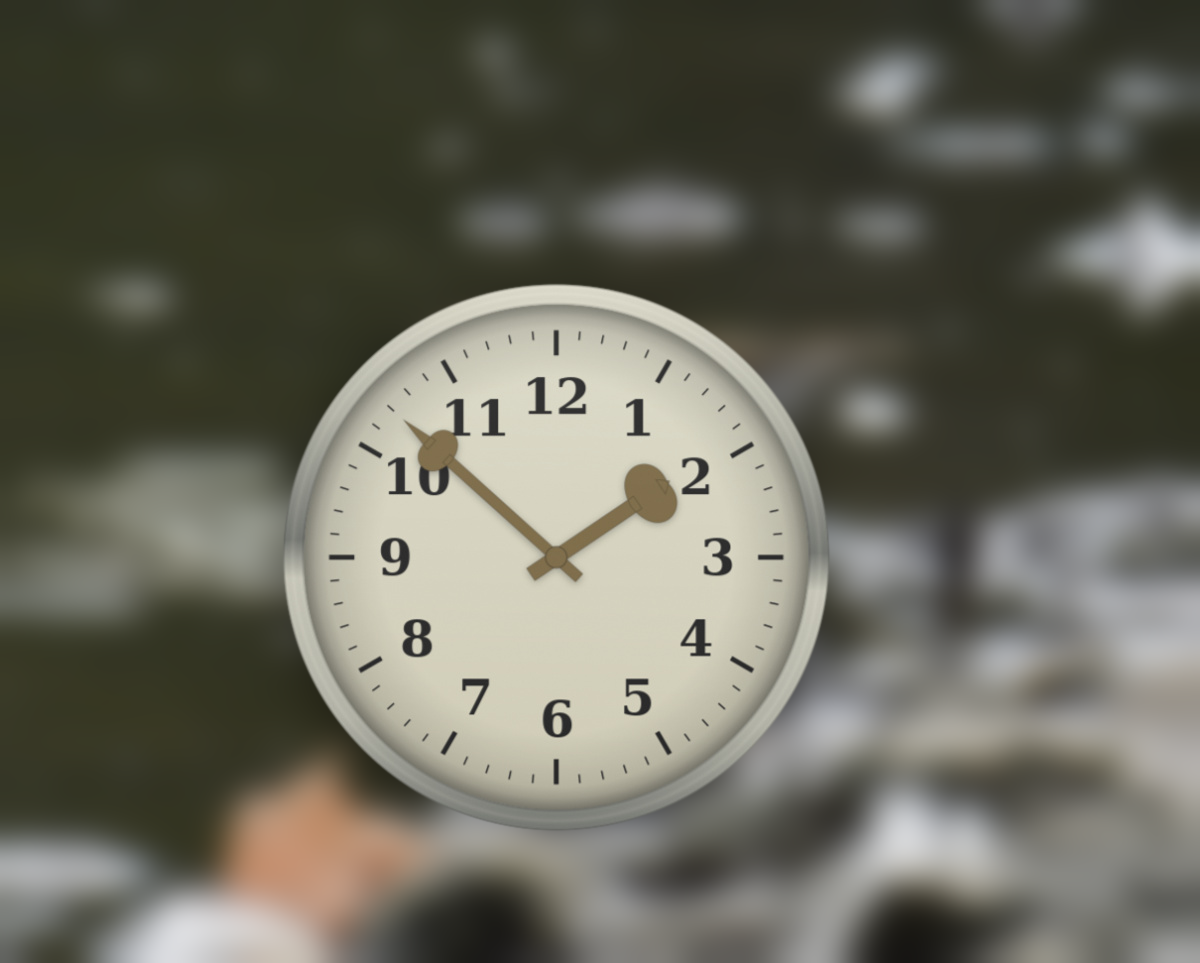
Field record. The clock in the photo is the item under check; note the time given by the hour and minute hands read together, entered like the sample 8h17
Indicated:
1h52
